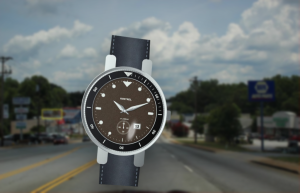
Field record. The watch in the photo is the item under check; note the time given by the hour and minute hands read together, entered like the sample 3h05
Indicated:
10h11
